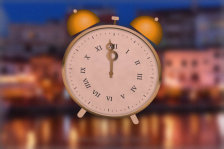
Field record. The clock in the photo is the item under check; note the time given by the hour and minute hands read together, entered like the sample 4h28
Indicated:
11h59
